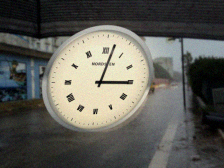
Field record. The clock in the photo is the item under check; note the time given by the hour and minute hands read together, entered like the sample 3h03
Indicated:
3h02
